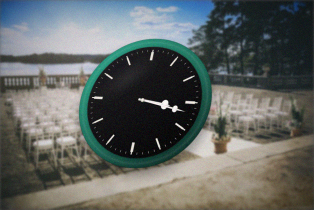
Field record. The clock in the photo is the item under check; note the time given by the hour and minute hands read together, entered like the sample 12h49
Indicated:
3h17
